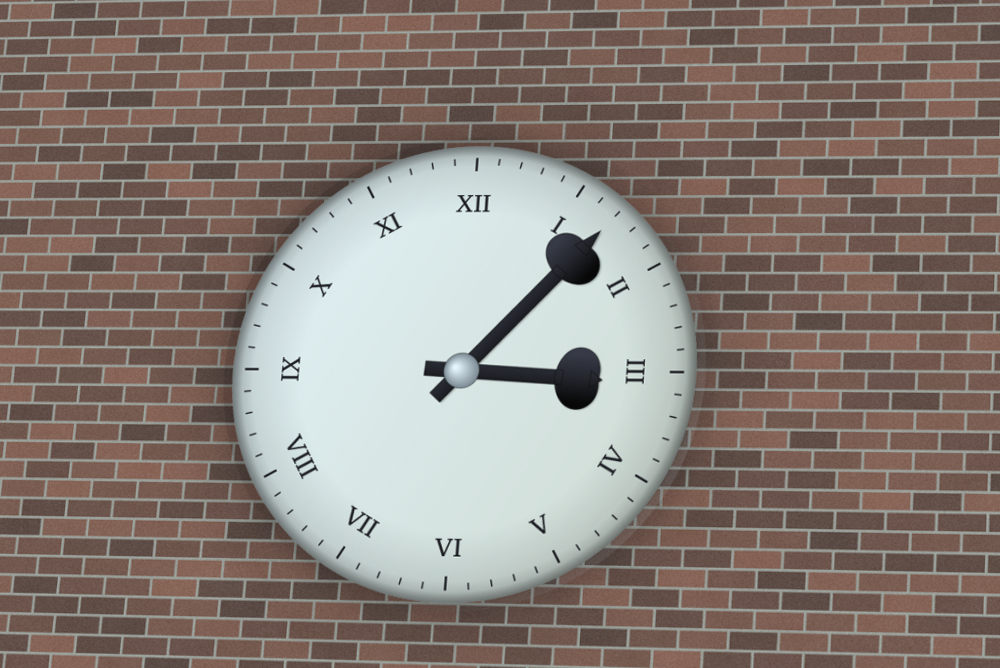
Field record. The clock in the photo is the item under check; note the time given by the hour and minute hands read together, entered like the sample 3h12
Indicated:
3h07
